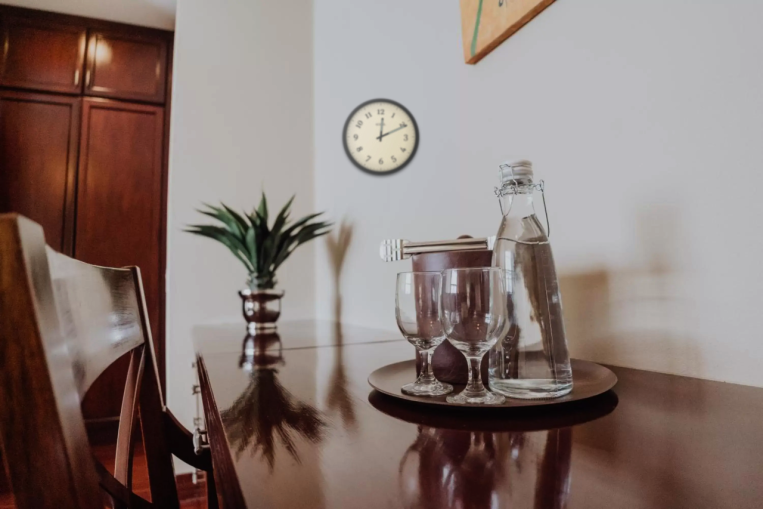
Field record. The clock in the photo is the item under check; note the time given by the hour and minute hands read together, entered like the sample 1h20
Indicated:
12h11
